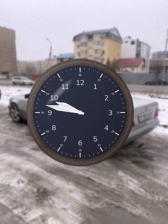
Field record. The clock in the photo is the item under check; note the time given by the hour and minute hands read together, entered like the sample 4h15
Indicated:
9h47
